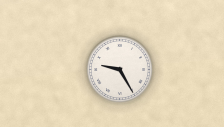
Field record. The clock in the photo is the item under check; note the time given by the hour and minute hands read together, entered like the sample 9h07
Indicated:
9h25
